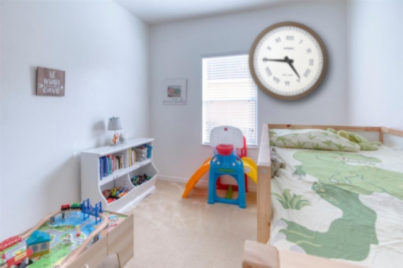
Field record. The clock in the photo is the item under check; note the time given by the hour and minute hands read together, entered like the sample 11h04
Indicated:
4h45
